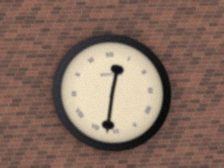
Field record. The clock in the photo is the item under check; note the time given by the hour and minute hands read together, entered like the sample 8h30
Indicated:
12h32
